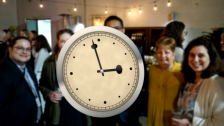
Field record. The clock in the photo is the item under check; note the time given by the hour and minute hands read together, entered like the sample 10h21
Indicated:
2h58
